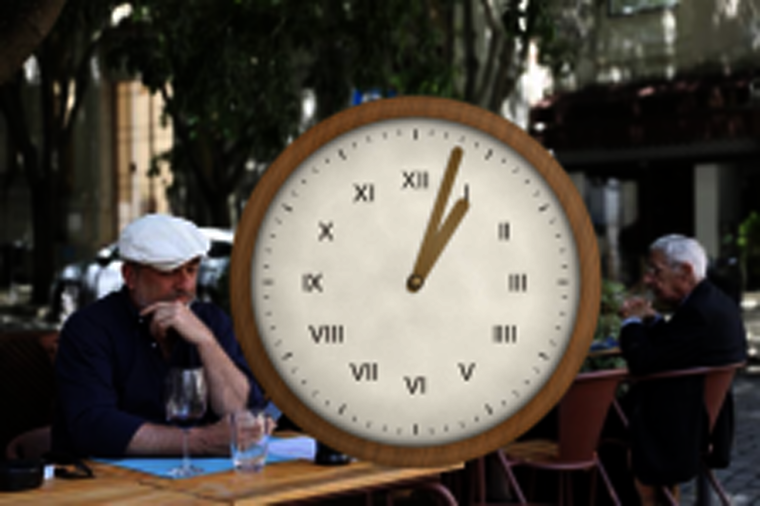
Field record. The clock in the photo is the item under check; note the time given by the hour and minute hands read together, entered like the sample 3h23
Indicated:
1h03
